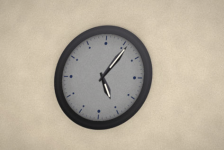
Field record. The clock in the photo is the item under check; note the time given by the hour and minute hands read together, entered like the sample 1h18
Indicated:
5h06
